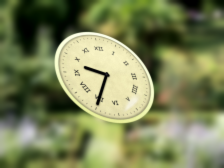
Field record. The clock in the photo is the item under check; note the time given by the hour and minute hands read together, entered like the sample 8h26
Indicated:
9h35
